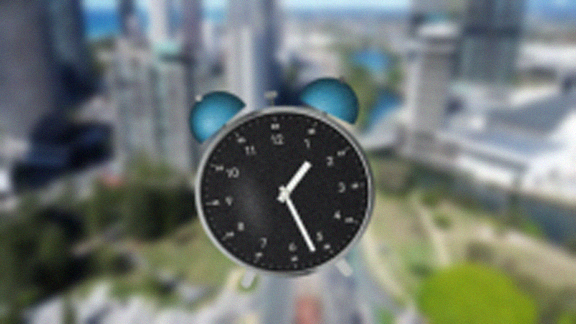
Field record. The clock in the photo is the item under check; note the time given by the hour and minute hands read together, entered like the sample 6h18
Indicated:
1h27
